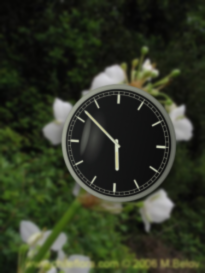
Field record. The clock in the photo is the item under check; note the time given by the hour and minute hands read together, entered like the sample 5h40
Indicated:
5h52
